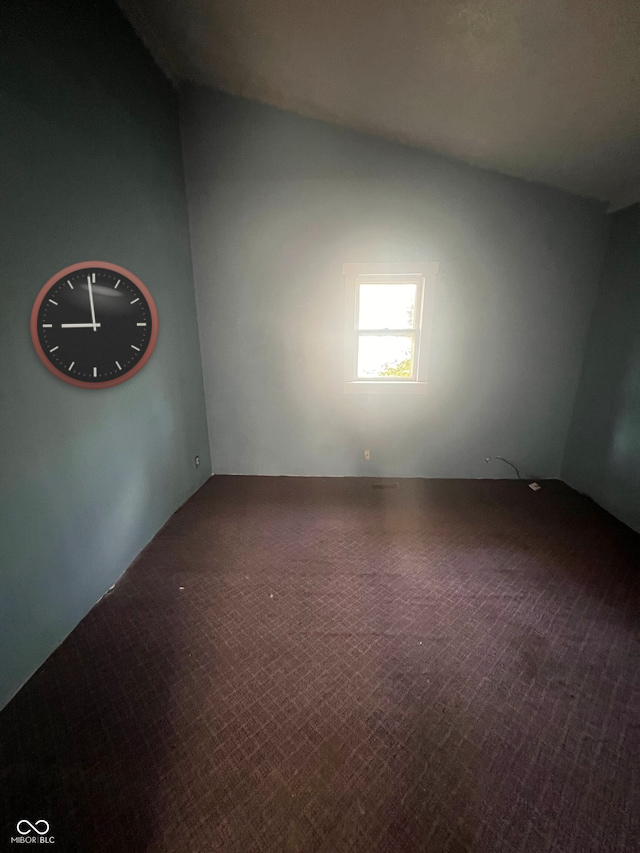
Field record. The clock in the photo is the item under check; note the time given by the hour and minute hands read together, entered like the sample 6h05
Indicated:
8h59
